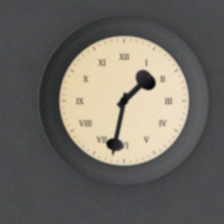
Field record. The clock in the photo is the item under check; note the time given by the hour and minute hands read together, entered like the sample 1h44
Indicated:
1h32
